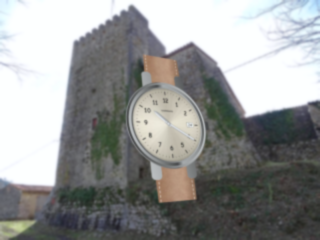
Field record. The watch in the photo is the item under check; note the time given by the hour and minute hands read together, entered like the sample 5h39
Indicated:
10h20
